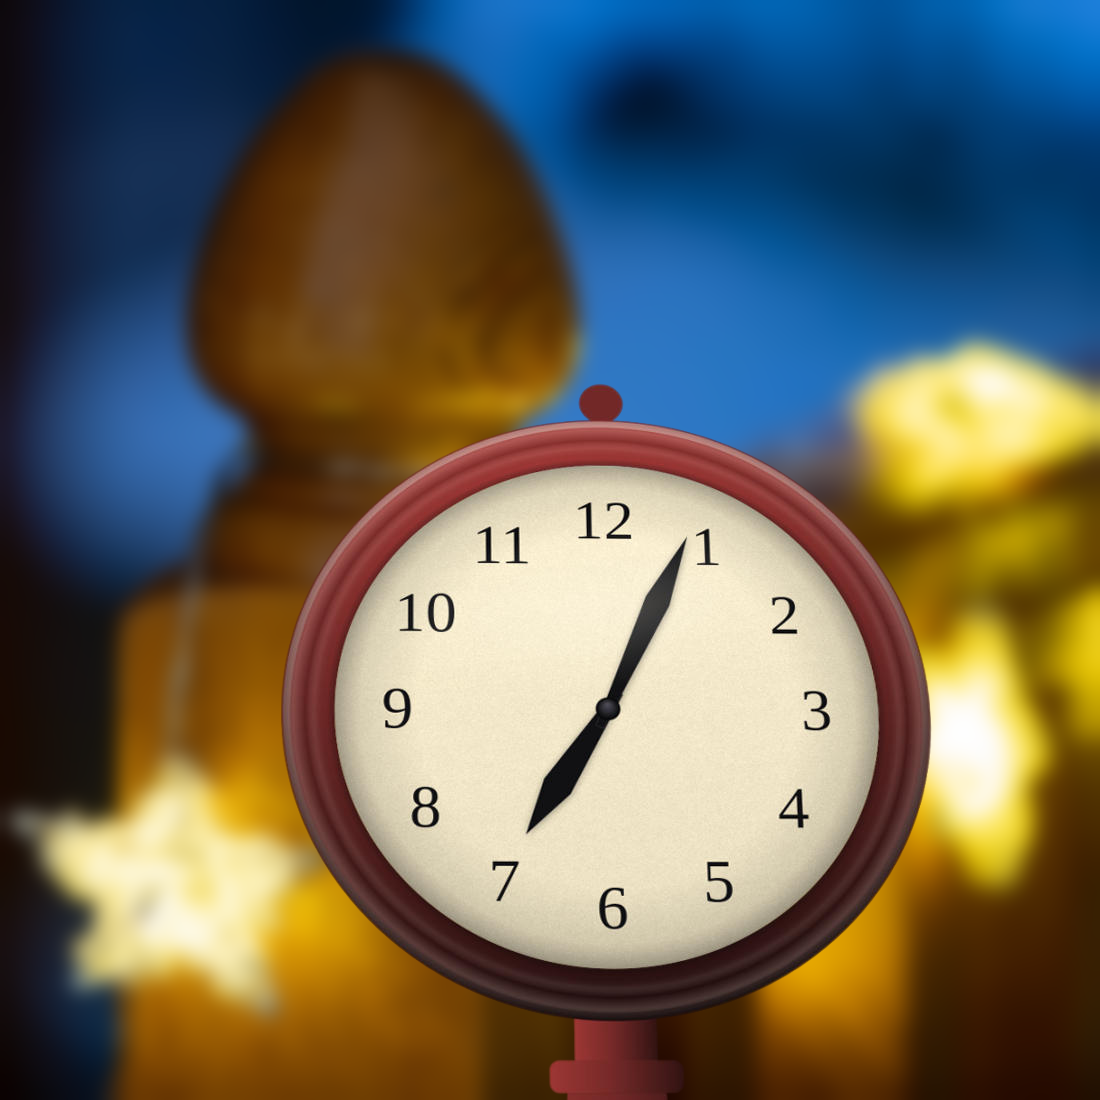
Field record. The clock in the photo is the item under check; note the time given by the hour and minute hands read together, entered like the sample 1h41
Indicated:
7h04
